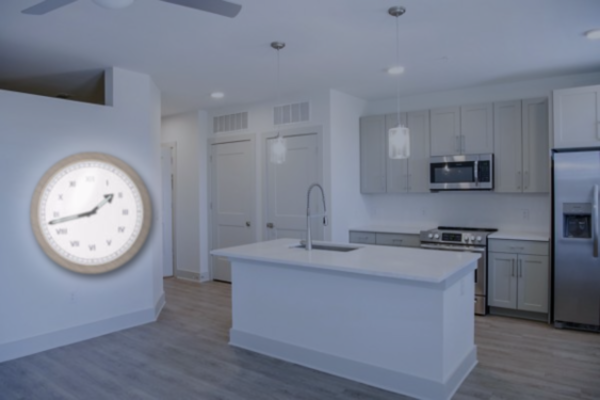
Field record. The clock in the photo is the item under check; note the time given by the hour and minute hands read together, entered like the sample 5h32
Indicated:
1h43
